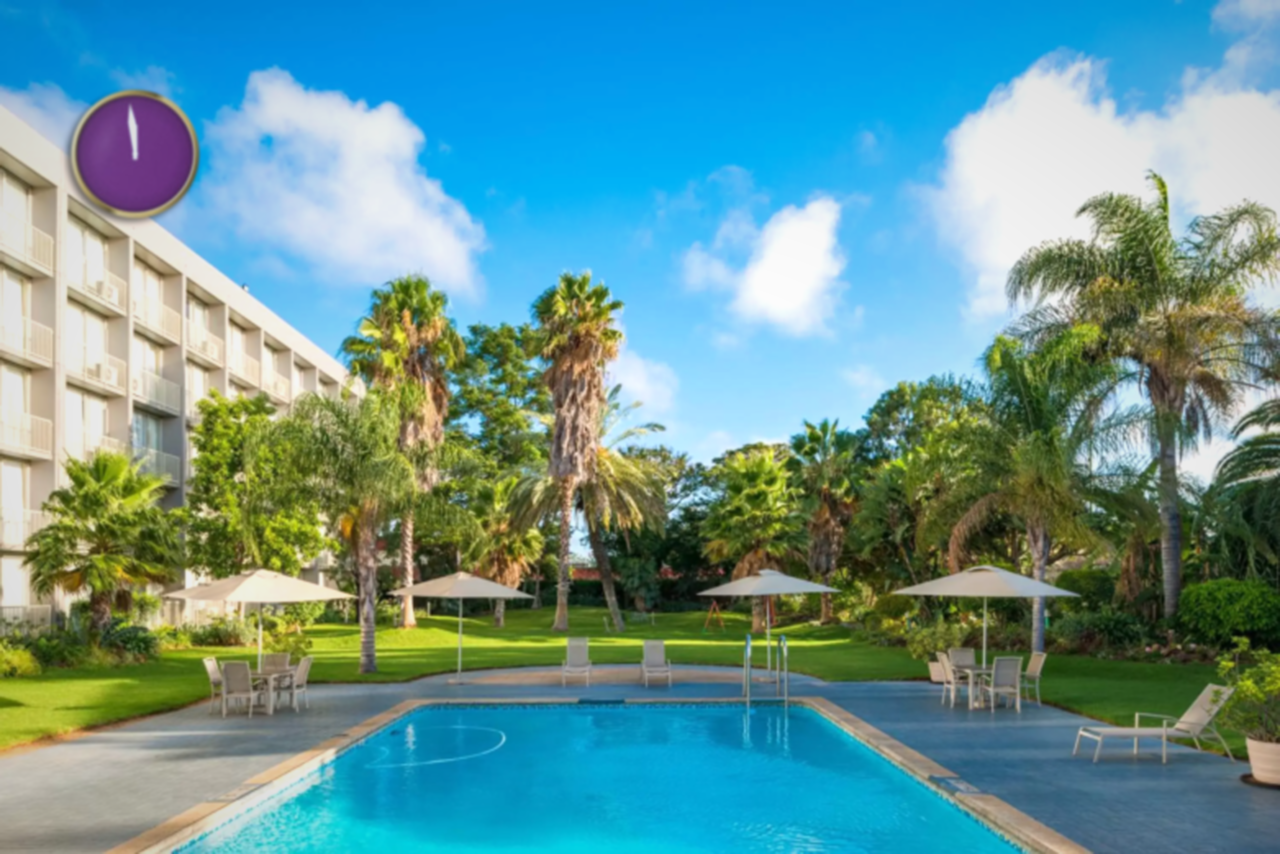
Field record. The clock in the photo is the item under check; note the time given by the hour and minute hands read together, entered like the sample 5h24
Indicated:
11h59
